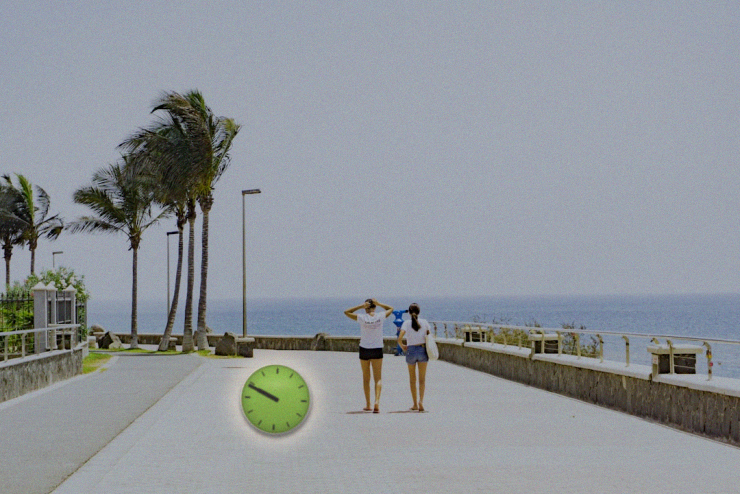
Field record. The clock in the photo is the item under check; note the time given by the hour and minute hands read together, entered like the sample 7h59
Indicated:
9h49
